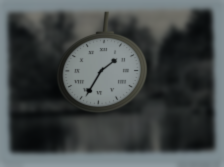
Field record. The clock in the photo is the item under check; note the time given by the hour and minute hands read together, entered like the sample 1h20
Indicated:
1h34
